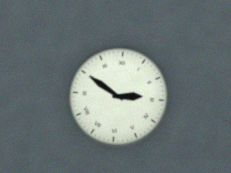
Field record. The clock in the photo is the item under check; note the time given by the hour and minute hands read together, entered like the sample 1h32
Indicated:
2h50
